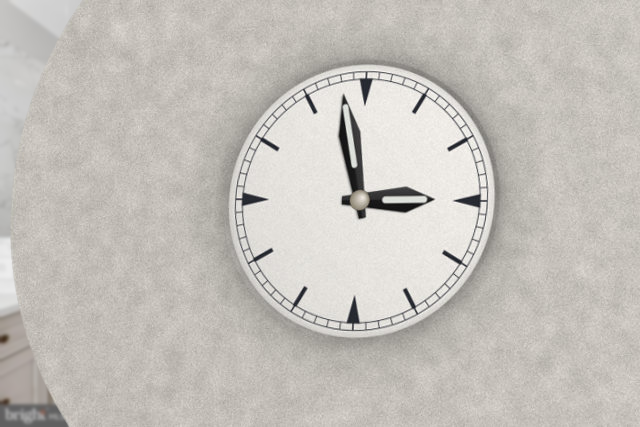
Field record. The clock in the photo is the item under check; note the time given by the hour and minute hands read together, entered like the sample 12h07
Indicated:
2h58
